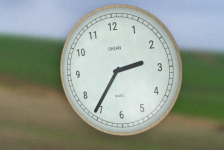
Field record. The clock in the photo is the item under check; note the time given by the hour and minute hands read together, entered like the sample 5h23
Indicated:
2h36
